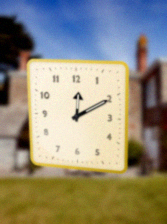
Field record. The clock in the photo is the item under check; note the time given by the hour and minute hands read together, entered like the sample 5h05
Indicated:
12h10
